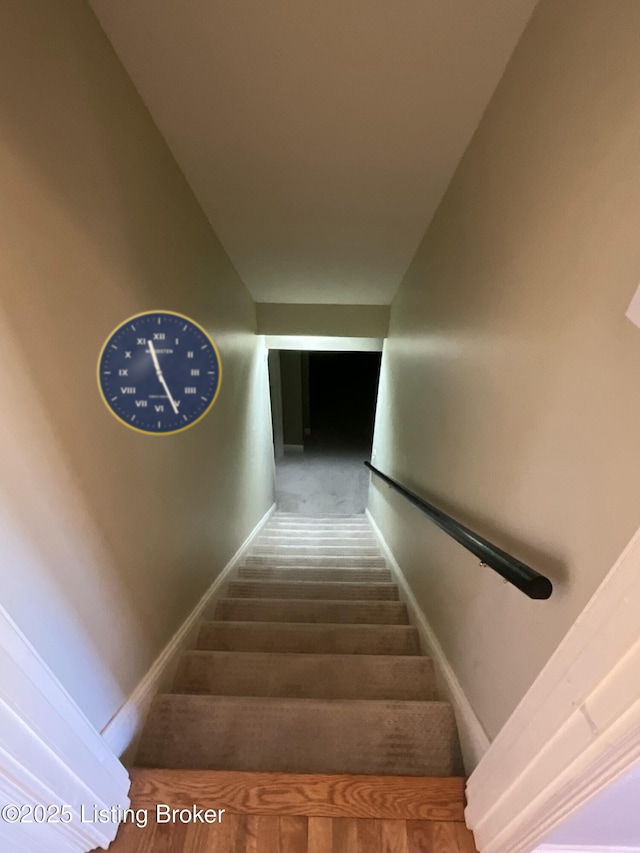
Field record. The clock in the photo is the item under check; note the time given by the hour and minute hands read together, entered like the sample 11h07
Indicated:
11h26
